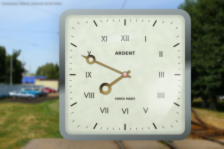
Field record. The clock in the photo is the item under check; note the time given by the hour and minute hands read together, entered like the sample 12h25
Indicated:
7h49
